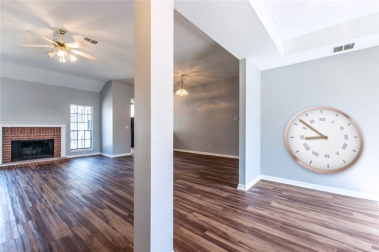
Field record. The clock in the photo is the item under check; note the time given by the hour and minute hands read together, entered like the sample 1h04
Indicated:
8h52
